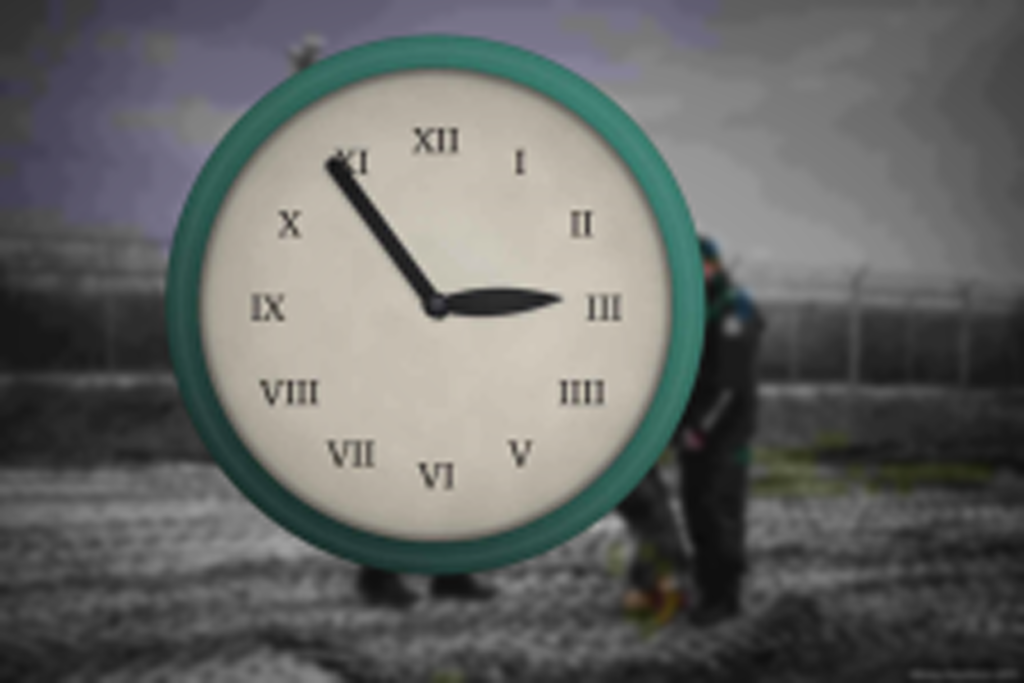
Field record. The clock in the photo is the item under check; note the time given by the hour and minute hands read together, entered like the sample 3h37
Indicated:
2h54
